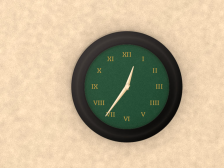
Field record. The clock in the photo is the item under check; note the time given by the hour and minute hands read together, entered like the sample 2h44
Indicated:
12h36
